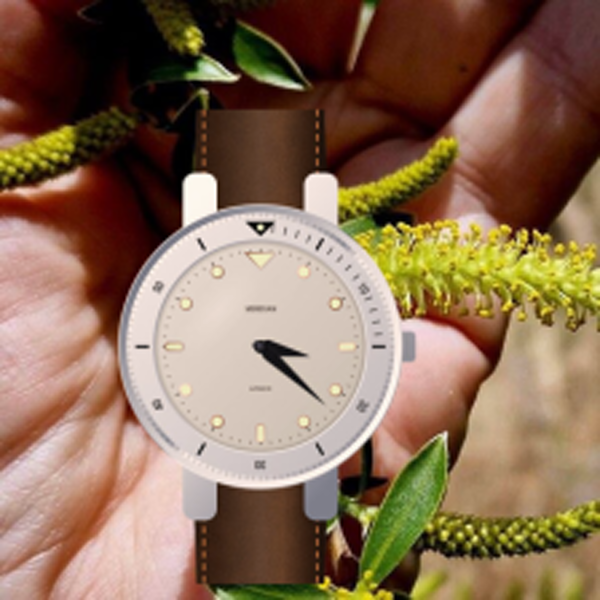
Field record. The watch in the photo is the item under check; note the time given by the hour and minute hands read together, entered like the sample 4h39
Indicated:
3h22
